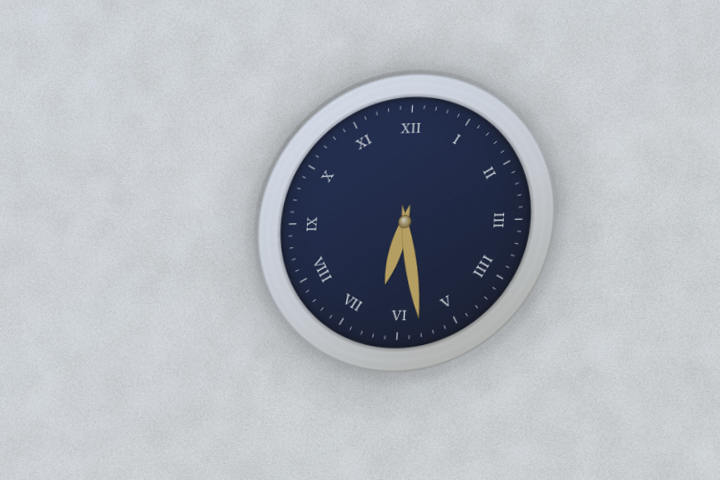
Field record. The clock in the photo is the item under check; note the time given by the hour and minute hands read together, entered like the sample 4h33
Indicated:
6h28
